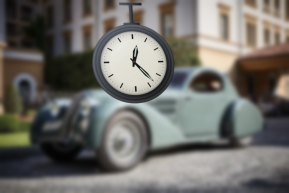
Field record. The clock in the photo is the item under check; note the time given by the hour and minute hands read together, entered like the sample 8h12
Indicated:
12h23
